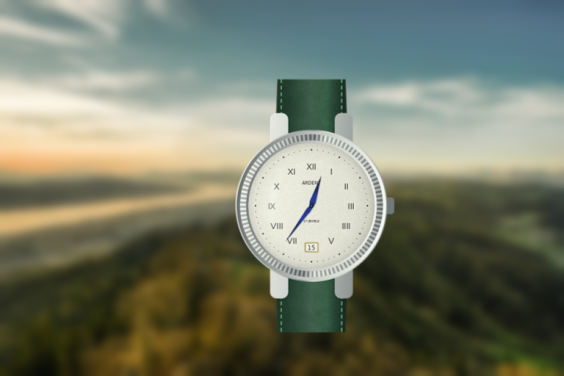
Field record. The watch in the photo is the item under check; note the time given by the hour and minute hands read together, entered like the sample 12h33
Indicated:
12h36
